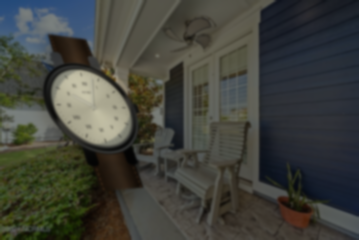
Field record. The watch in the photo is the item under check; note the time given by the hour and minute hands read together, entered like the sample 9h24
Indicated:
10h03
